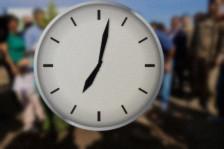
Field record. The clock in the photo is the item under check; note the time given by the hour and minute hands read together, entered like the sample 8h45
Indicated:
7h02
